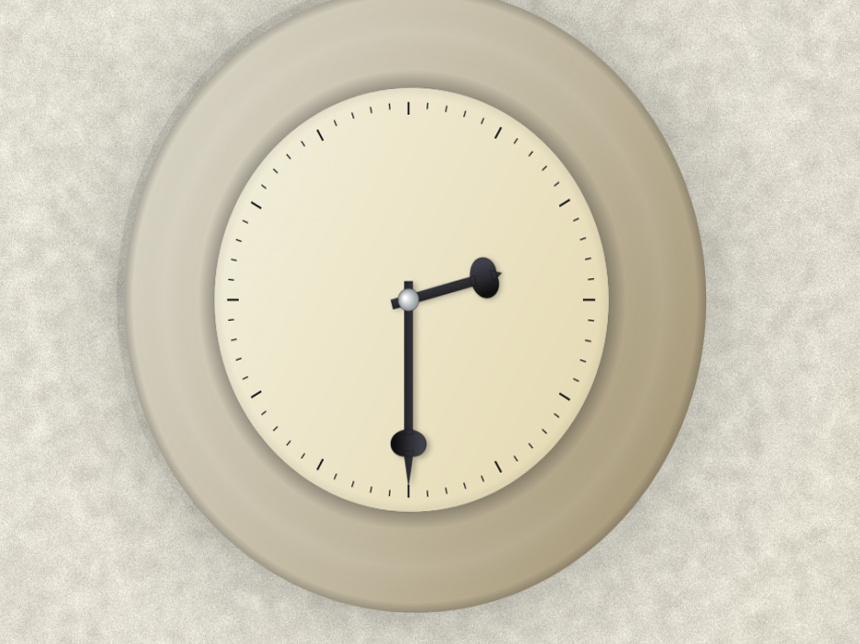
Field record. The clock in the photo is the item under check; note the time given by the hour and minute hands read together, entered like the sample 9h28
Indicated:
2h30
